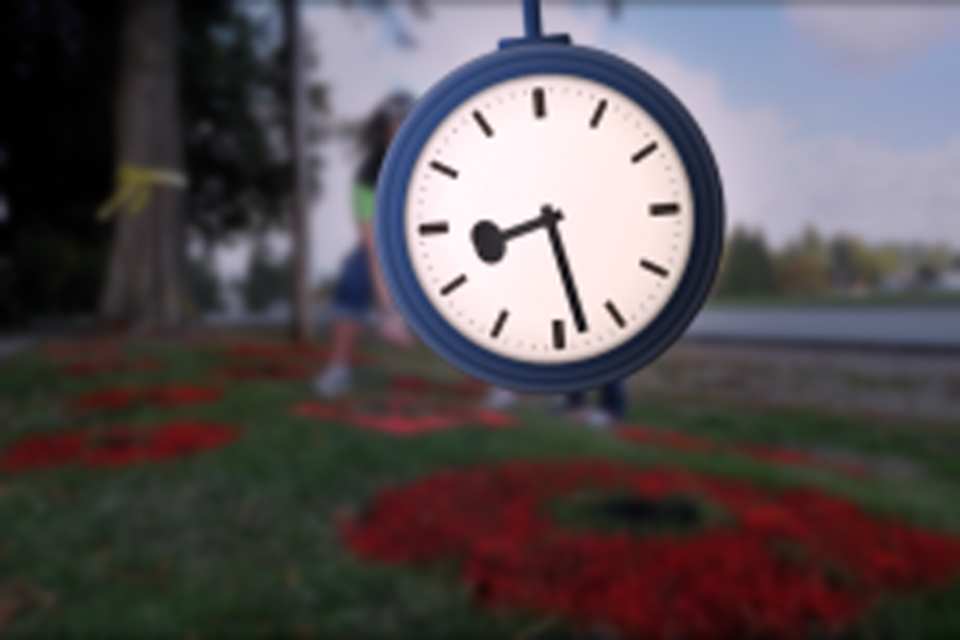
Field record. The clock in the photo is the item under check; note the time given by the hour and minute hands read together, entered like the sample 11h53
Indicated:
8h28
